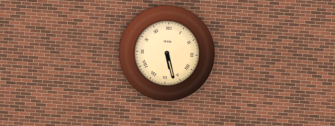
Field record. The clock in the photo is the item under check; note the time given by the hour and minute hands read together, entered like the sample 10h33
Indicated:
5h27
